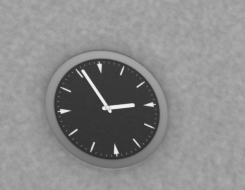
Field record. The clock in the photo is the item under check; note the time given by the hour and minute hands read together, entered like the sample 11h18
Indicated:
2h56
